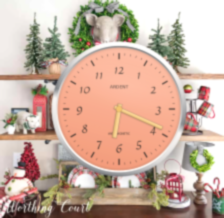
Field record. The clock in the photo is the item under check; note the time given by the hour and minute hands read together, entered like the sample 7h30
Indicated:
6h19
